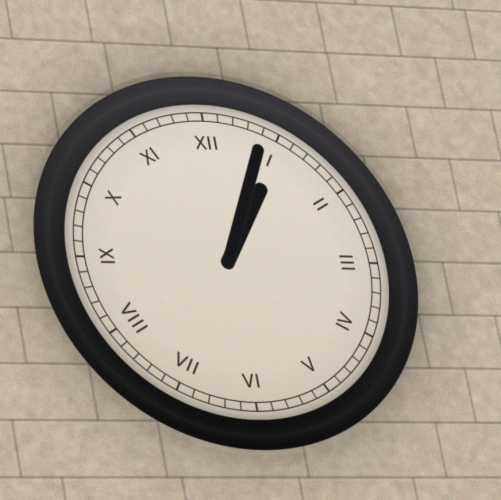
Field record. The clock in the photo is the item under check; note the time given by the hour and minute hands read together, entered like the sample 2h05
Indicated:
1h04
